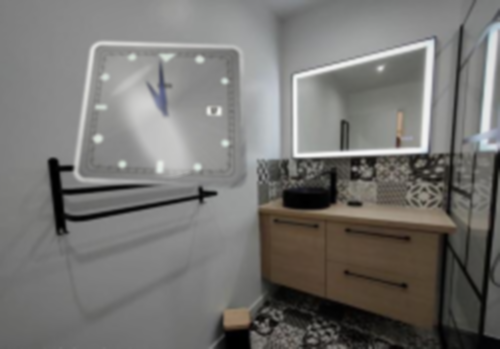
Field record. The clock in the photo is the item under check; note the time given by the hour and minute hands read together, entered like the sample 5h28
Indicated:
10h59
